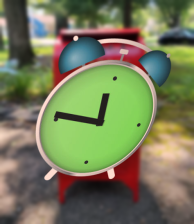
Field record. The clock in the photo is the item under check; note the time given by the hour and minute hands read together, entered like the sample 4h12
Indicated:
11h46
